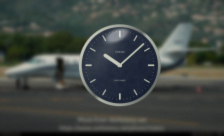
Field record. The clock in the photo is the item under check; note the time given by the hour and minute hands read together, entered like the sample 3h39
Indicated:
10h08
